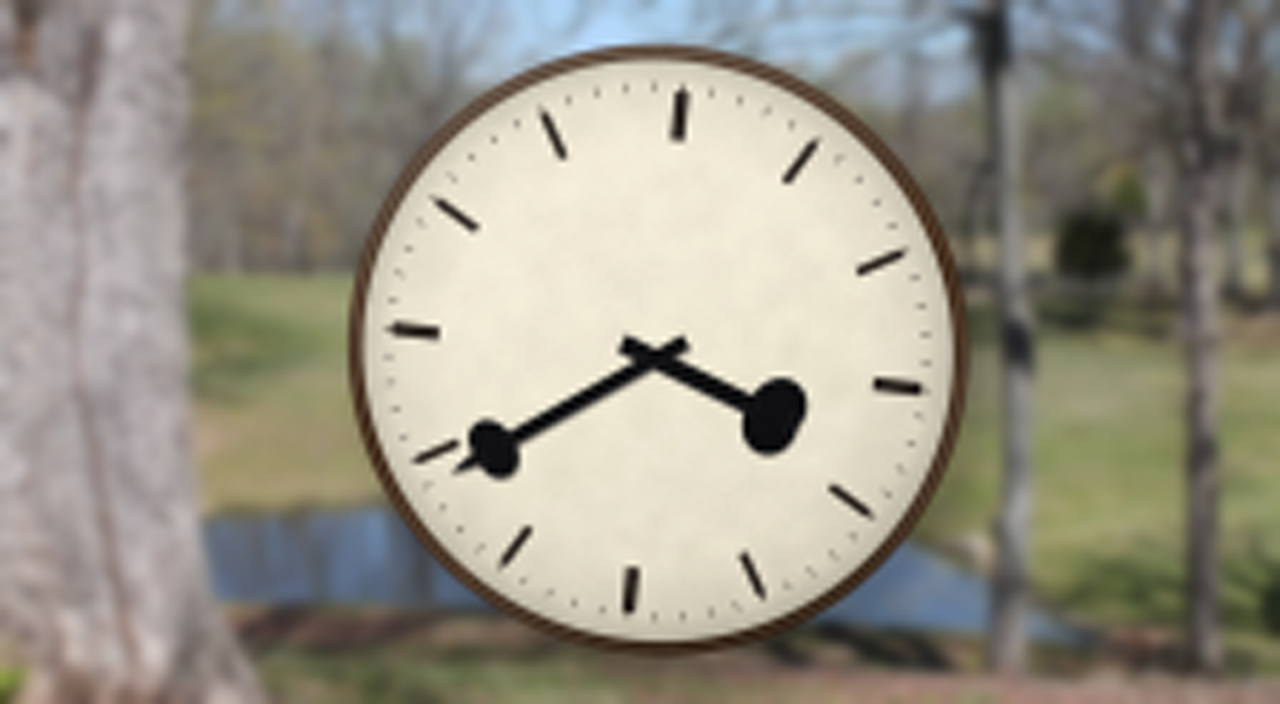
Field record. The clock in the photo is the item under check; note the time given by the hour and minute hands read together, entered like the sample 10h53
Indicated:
3h39
